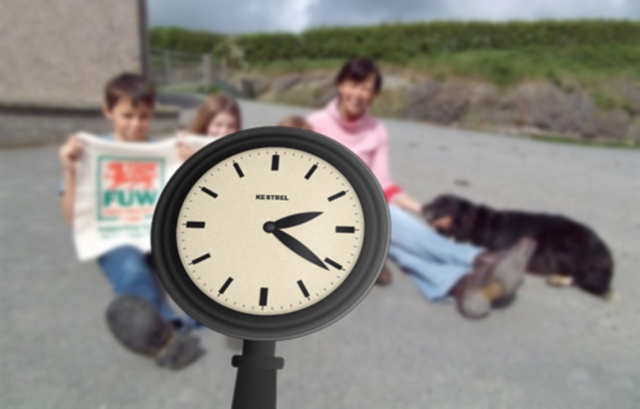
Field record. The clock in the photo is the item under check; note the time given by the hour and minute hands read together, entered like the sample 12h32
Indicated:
2h21
